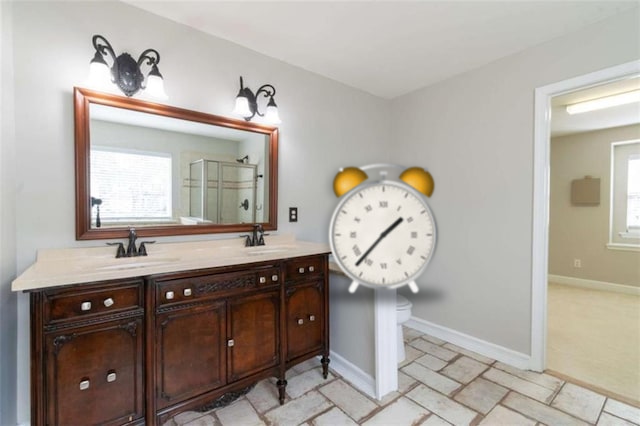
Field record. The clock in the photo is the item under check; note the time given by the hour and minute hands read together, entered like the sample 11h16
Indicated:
1h37
